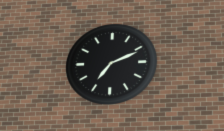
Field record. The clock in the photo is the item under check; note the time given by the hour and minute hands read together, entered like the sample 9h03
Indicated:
7h11
